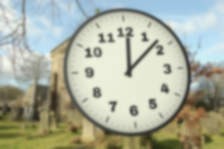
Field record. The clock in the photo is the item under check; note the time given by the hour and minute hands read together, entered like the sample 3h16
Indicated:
12h08
